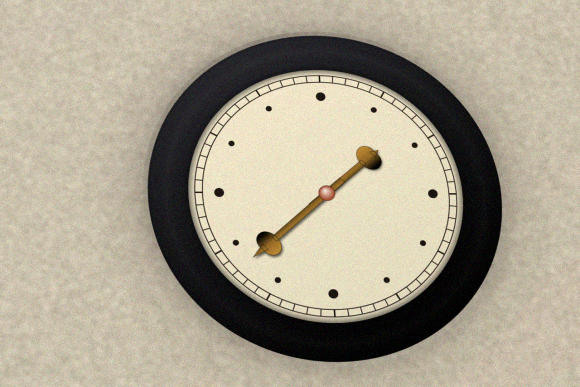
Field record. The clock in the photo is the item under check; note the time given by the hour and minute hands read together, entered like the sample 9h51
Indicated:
1h38
